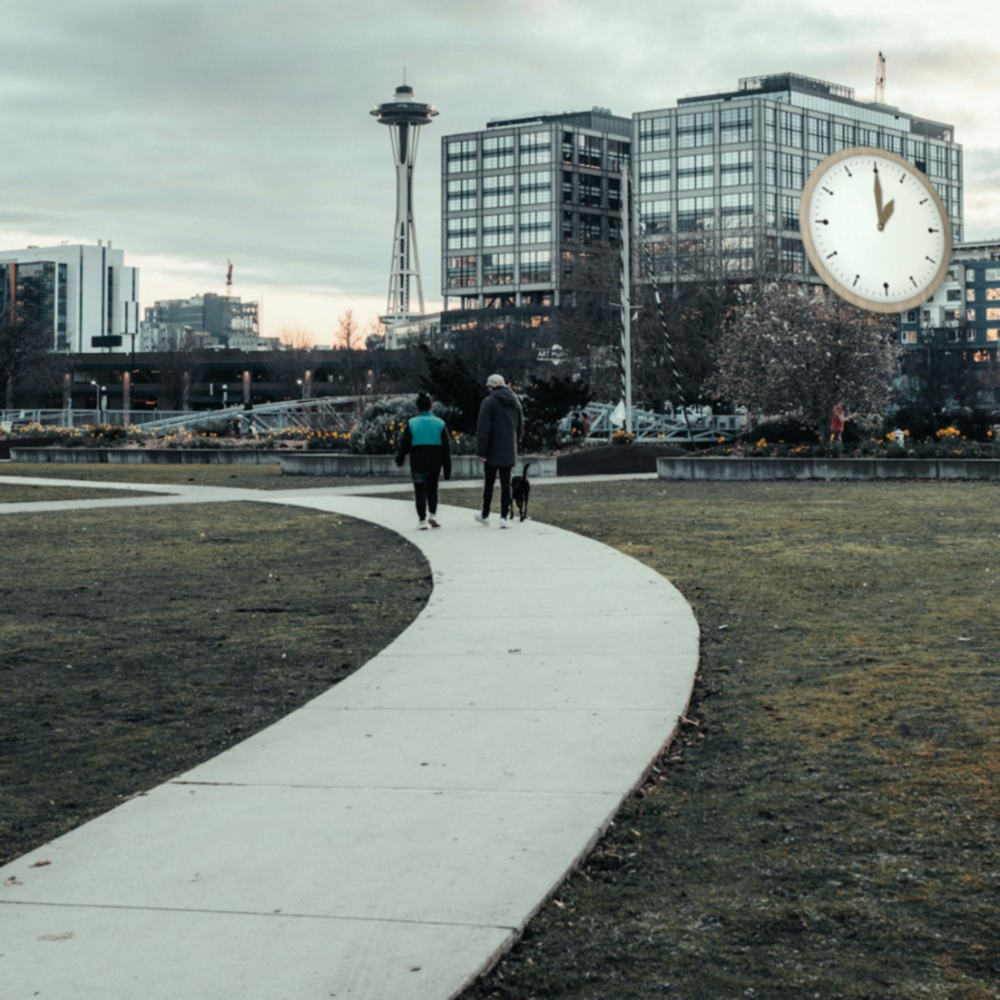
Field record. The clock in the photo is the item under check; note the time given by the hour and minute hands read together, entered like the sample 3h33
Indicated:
1h00
